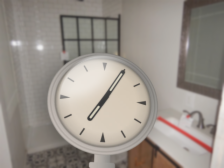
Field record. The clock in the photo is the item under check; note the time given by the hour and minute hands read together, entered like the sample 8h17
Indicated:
7h05
